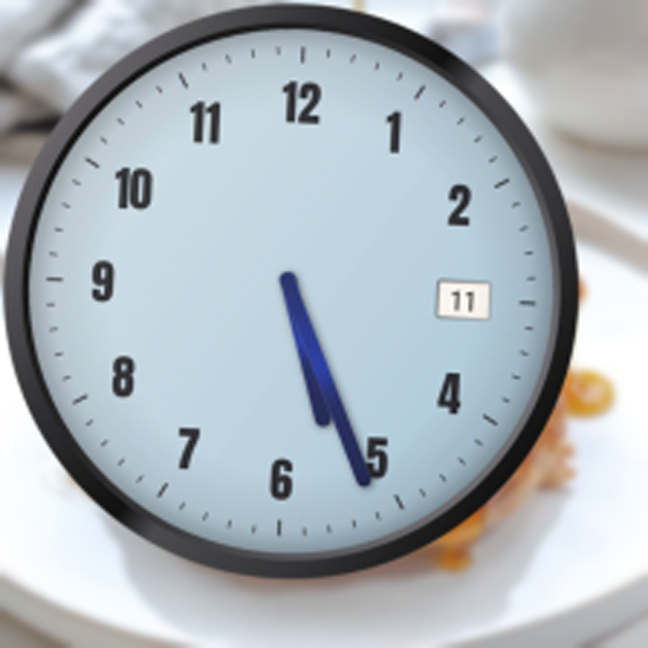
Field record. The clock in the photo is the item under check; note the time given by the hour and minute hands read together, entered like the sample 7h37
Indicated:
5h26
